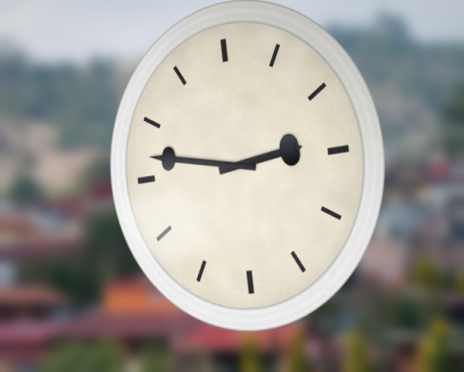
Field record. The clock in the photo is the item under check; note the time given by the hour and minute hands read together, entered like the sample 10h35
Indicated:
2h47
